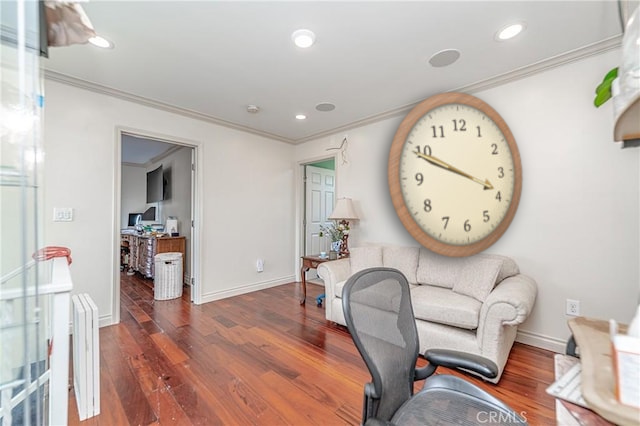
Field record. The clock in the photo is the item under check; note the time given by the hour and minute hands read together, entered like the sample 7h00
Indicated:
3h49
